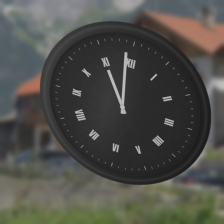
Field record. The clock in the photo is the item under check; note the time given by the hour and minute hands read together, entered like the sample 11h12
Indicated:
10h59
